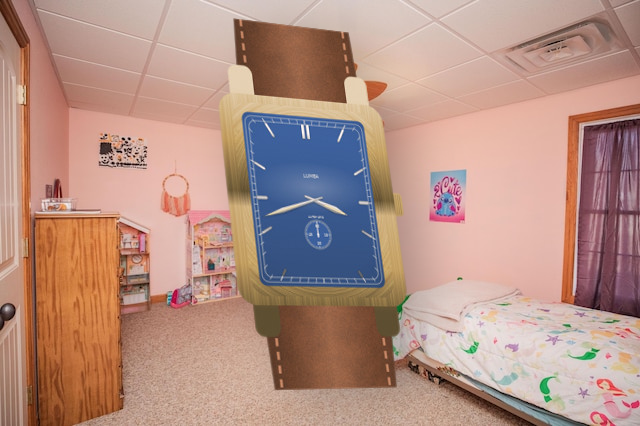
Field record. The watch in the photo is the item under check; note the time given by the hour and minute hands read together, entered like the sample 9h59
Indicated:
3h42
